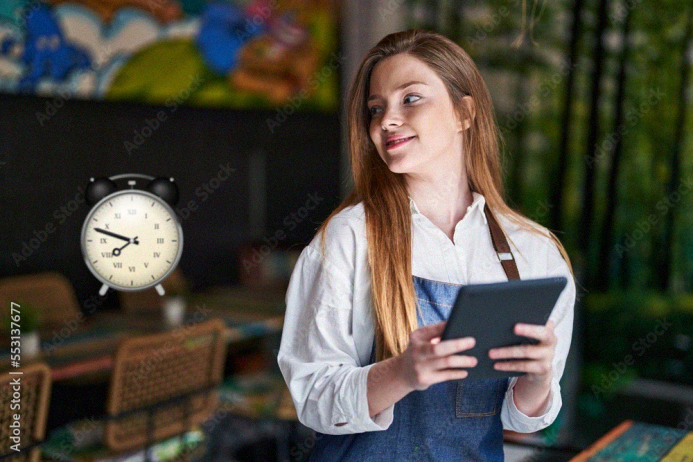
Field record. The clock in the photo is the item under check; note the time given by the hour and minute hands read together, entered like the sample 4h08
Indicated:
7h48
